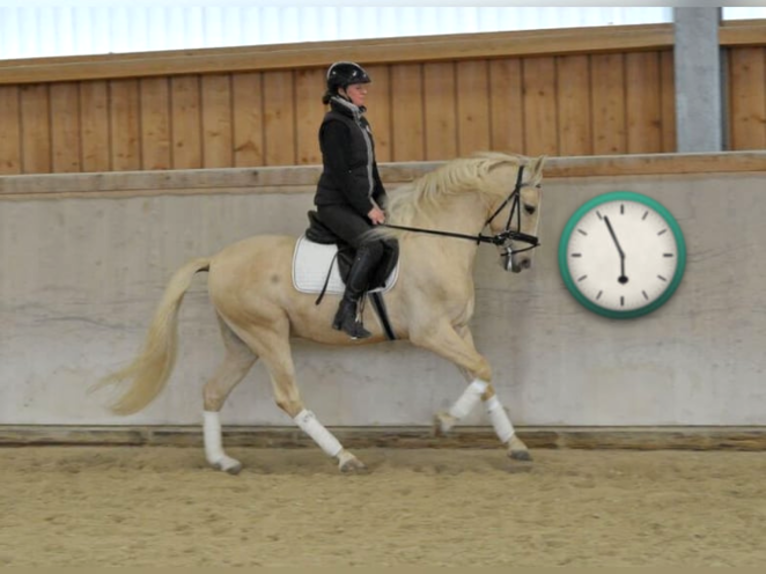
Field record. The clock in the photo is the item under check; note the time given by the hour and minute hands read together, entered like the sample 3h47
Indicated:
5h56
